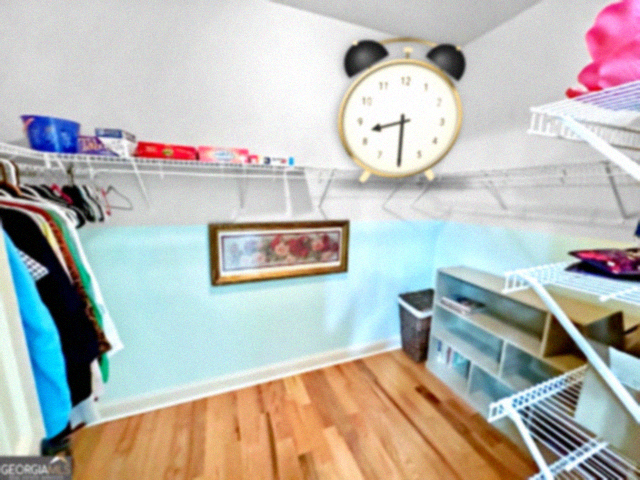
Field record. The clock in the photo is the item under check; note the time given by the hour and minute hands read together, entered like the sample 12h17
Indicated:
8h30
